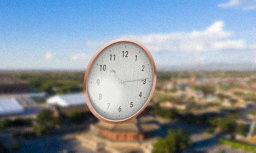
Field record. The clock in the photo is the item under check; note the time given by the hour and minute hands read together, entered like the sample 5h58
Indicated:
10h14
